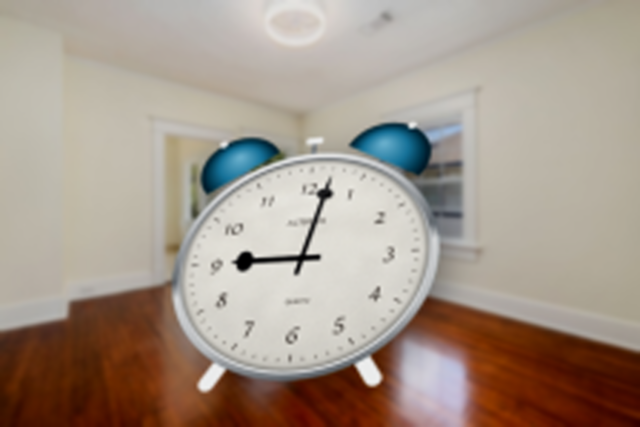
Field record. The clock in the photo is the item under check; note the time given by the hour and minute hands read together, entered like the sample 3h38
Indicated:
9h02
